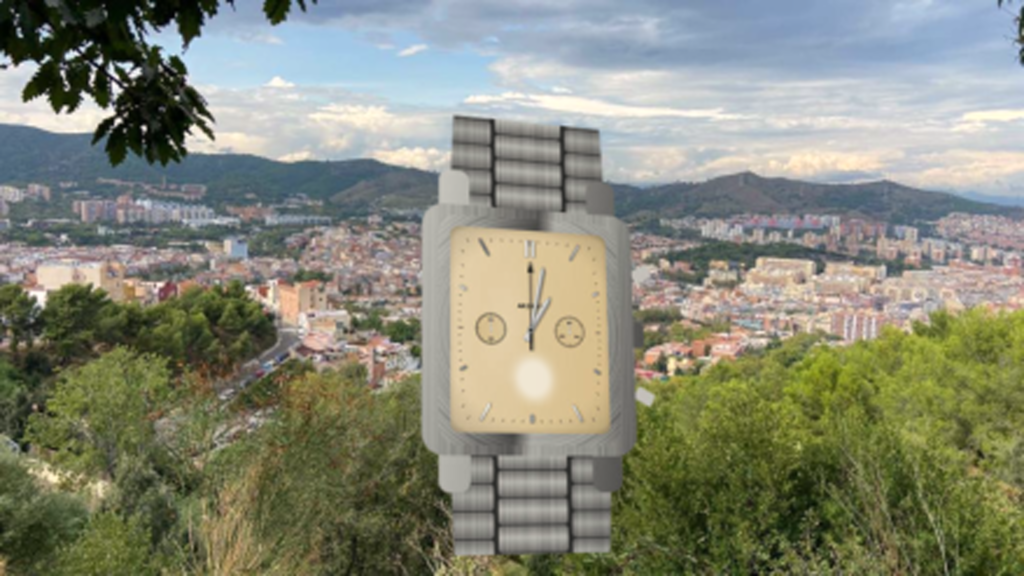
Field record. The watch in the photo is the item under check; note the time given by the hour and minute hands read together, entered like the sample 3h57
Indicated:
1h02
